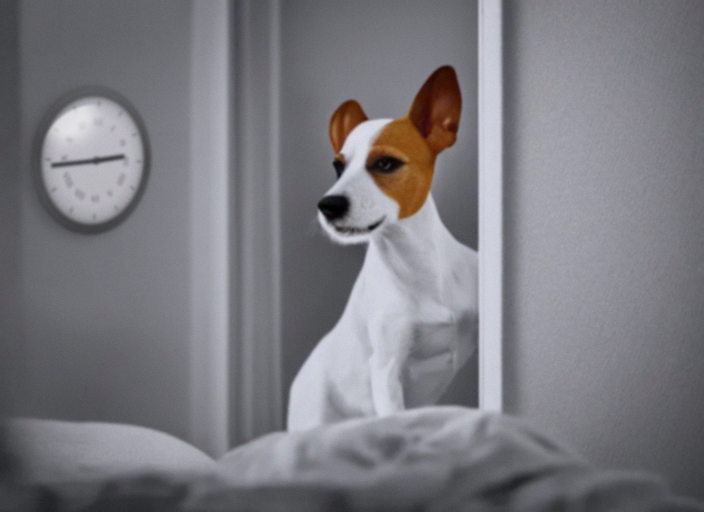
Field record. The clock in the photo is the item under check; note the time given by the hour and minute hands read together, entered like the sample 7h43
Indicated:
2h44
